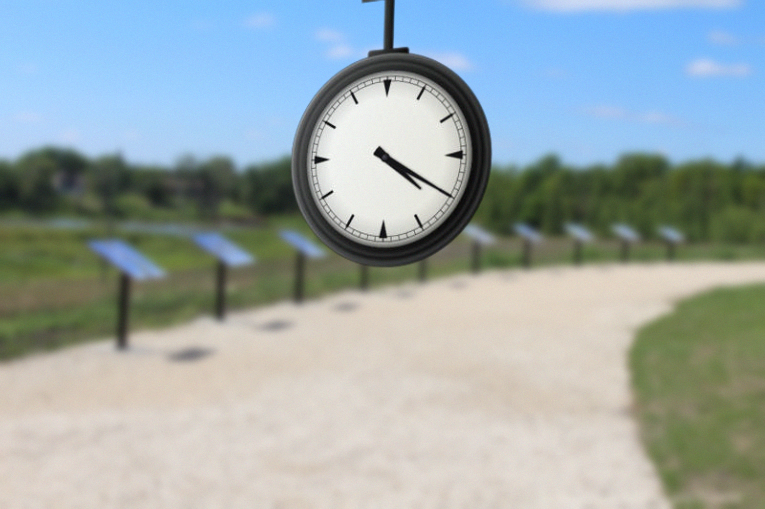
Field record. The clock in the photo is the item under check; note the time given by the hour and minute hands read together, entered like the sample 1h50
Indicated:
4h20
